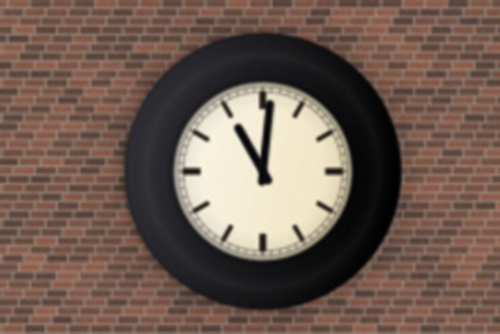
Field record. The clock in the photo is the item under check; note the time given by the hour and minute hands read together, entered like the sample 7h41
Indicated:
11h01
